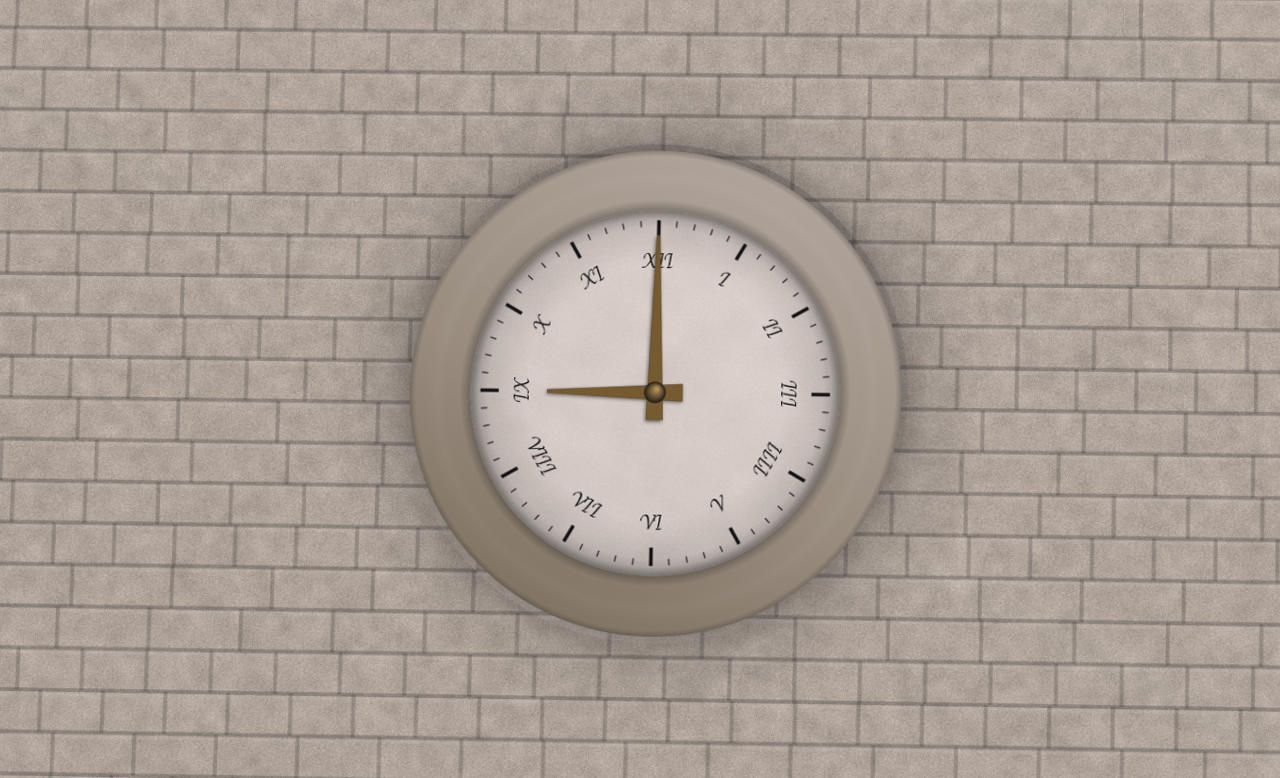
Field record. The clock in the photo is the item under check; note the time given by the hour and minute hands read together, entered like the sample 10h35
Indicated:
9h00
